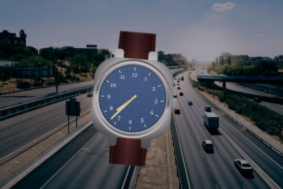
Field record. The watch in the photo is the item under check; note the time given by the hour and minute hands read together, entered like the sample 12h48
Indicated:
7h37
